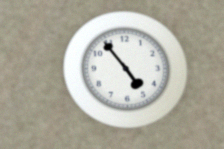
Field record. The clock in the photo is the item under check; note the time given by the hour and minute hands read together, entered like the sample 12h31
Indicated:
4h54
